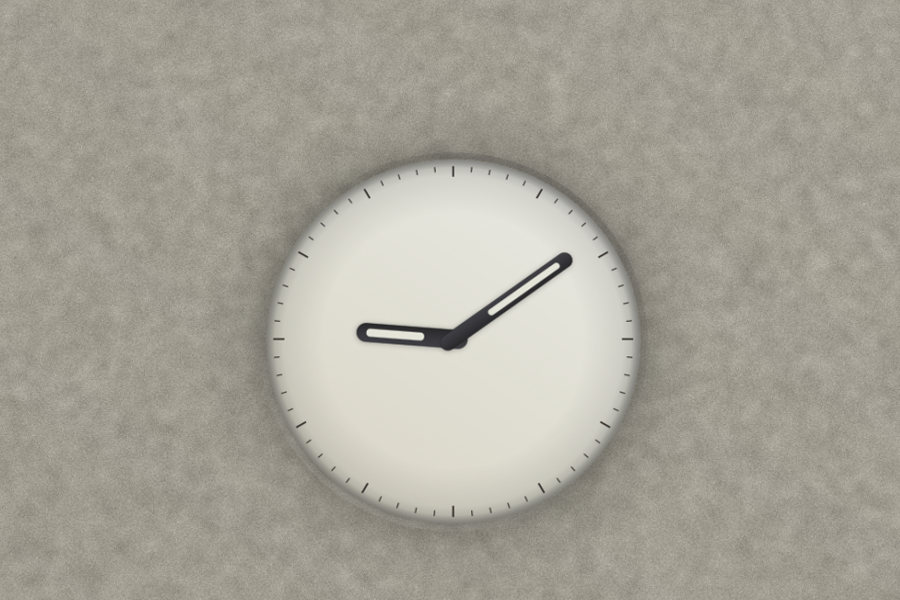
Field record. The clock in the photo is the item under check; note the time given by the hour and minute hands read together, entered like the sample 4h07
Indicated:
9h09
